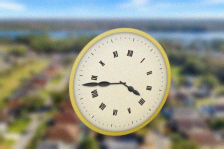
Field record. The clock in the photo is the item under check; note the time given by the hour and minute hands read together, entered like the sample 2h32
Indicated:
3h43
